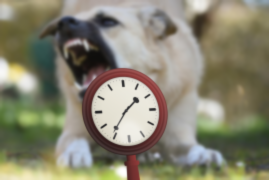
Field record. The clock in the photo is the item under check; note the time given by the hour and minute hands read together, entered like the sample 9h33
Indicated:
1h36
